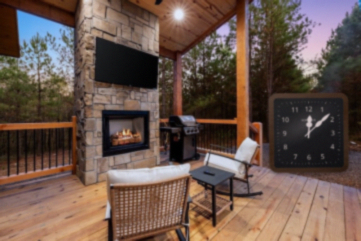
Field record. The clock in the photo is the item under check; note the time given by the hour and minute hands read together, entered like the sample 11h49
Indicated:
12h08
